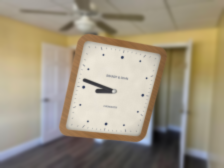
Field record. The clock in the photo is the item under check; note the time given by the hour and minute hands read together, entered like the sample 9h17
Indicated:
8h47
